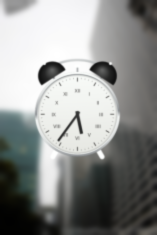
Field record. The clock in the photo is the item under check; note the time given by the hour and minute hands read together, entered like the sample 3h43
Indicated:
5h36
